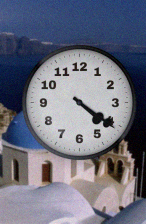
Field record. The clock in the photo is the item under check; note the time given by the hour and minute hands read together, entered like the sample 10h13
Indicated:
4h21
